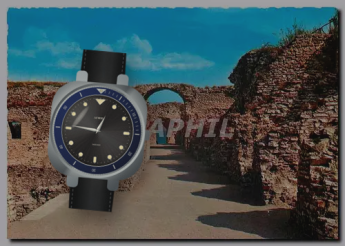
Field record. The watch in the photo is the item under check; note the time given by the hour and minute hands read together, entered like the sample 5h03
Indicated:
12h46
